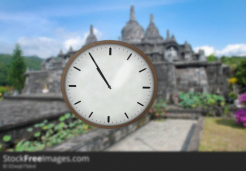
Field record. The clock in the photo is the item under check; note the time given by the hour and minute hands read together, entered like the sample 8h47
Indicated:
10h55
